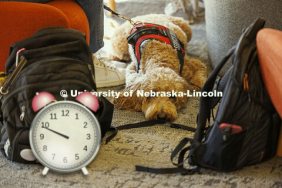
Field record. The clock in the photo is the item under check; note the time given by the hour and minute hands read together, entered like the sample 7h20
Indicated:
9h49
